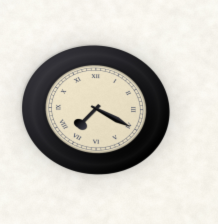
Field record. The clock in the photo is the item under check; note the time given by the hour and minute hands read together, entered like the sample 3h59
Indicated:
7h20
